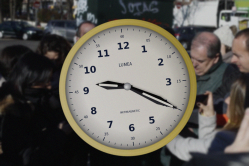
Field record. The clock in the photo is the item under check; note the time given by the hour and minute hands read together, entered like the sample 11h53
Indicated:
9h20
